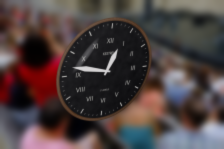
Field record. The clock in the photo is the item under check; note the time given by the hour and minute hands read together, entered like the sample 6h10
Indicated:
12h47
